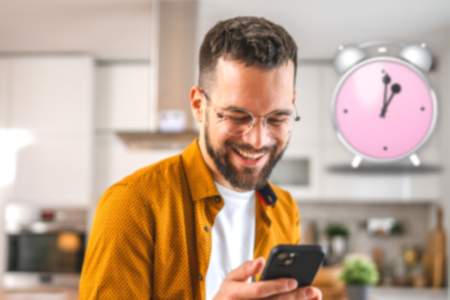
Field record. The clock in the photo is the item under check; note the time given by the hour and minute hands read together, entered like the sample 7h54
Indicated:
1h01
